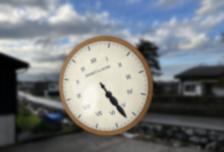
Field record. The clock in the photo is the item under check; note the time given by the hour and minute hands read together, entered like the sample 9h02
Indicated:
5h27
